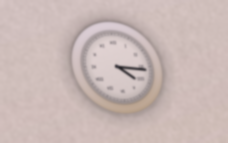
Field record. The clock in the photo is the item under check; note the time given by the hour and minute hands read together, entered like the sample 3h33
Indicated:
4h16
